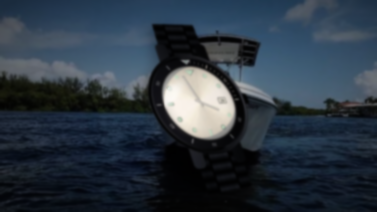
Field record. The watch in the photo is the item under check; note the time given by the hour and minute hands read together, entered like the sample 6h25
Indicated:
3h57
